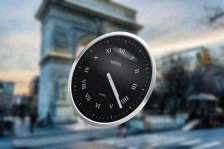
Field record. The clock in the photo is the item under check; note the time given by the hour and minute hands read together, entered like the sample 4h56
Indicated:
4h22
